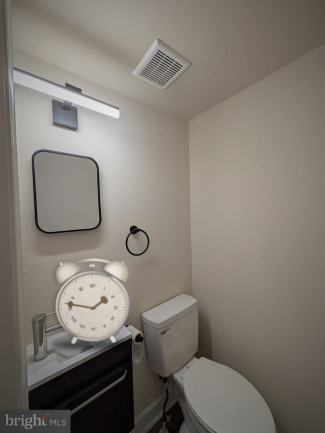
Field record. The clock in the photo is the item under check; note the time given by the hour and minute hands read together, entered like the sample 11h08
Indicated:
1h47
